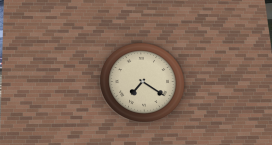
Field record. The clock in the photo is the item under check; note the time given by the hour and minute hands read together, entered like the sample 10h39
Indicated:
7h21
